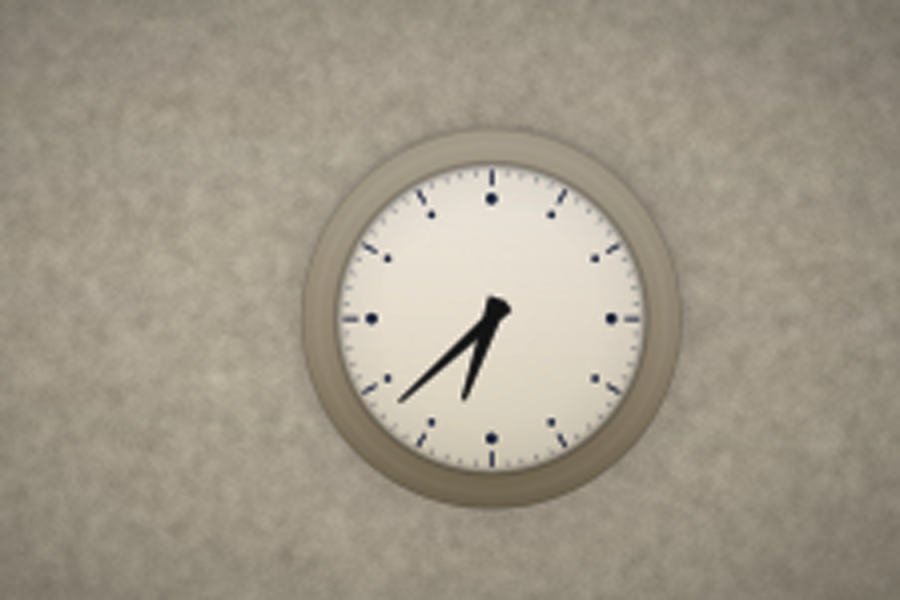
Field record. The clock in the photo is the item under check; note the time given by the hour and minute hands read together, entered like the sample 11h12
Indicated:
6h38
